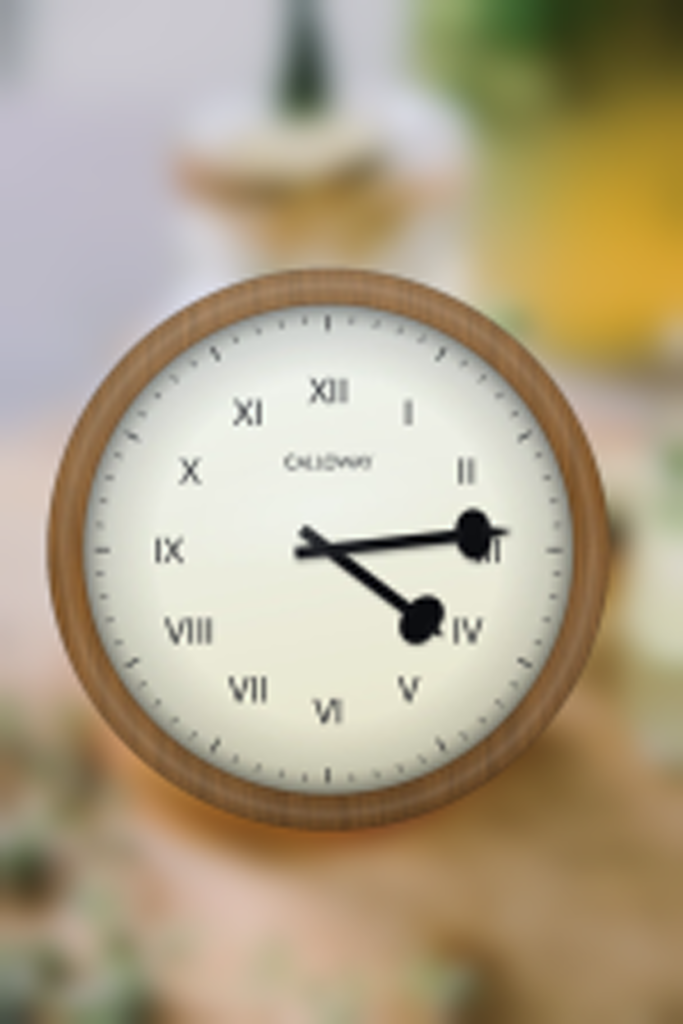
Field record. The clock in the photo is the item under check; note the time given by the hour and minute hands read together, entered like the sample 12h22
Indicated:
4h14
